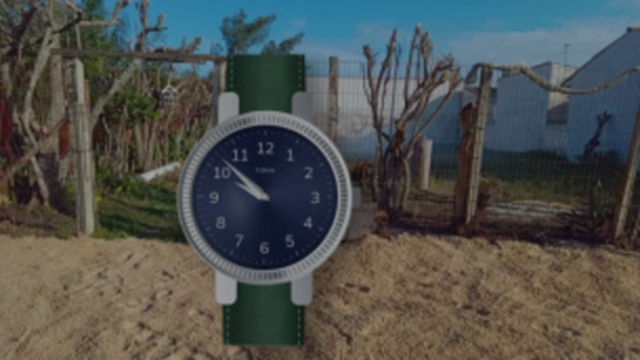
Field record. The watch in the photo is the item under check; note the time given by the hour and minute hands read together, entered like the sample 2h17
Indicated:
9h52
